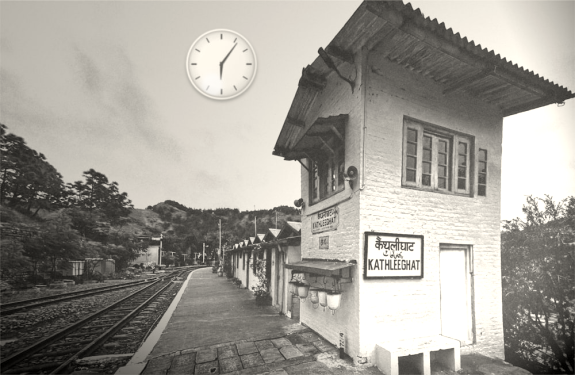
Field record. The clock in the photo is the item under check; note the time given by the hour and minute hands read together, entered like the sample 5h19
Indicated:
6h06
